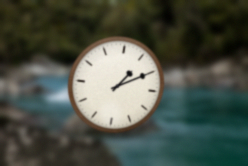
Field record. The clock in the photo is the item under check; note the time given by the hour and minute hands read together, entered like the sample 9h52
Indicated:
1h10
